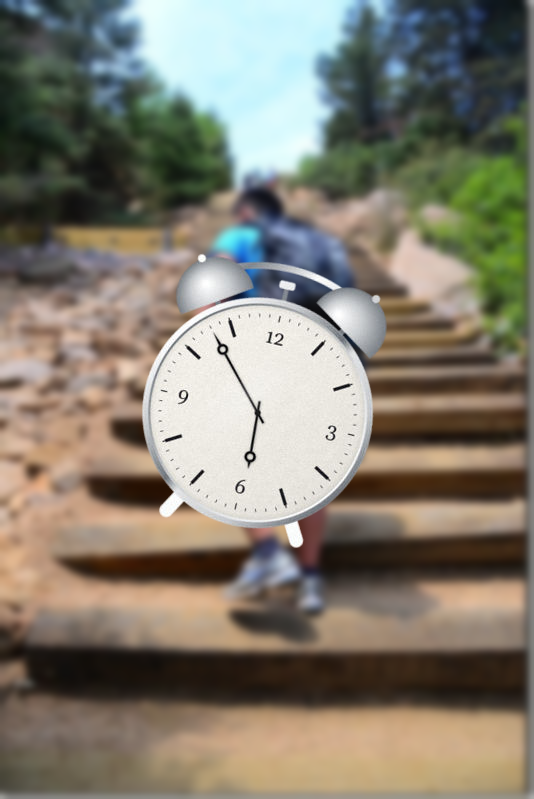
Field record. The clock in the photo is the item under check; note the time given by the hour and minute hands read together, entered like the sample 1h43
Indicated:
5h53
